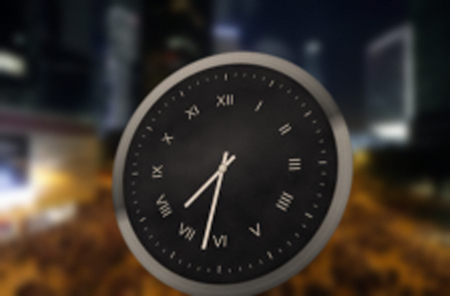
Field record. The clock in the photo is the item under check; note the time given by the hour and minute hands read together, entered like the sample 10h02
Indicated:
7h32
